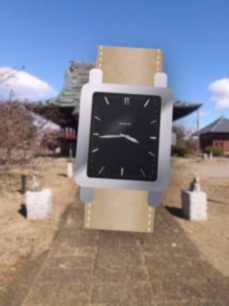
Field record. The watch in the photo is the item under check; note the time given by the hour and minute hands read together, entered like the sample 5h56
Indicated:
3h44
